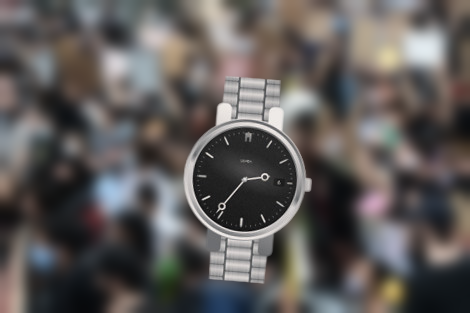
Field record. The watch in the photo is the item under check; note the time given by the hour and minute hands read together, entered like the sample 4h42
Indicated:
2h36
